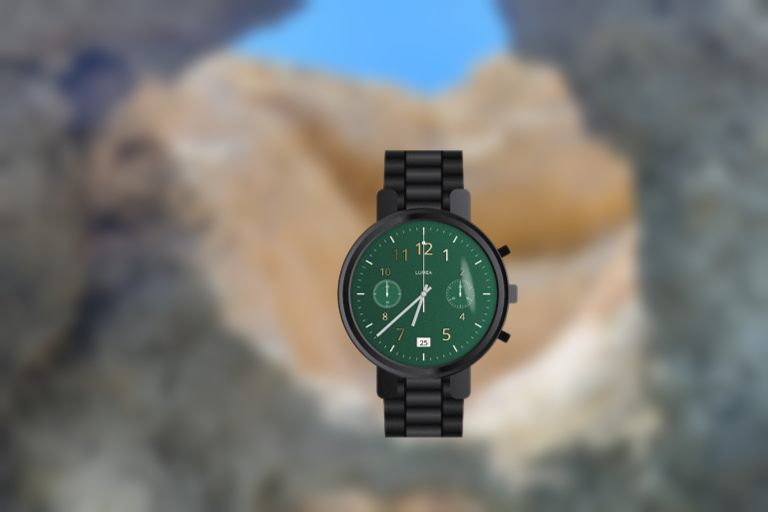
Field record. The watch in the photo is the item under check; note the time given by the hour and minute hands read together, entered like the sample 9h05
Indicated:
6h38
